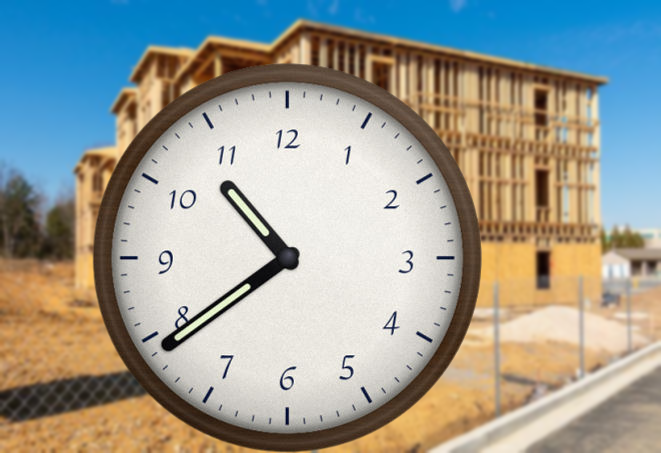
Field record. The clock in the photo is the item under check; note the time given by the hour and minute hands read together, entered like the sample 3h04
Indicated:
10h39
